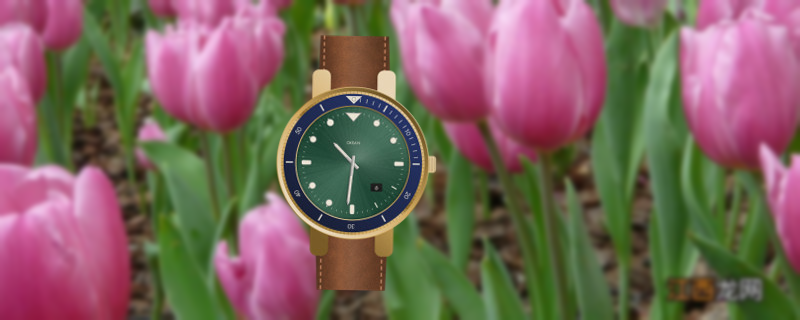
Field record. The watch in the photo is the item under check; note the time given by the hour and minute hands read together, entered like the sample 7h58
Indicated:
10h31
